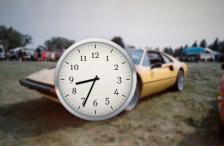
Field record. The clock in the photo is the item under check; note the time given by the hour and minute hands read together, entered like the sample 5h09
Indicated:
8h34
